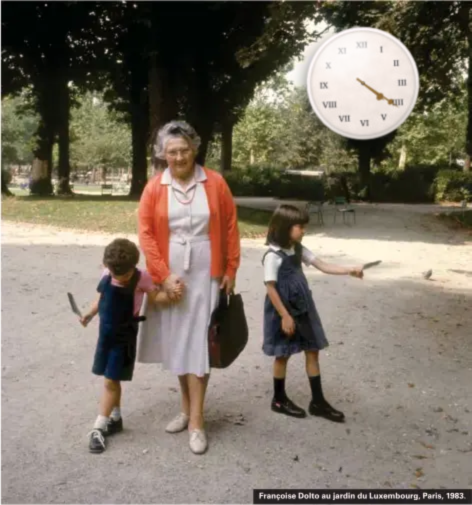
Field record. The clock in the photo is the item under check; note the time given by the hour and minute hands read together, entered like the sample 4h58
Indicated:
4h21
